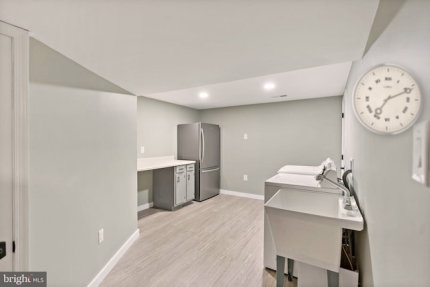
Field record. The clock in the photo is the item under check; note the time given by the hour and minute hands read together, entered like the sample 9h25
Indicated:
7h11
